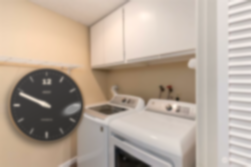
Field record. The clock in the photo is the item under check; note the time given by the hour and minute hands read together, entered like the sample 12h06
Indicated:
9h49
